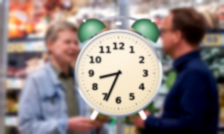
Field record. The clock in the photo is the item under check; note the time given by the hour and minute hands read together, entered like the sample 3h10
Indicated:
8h34
